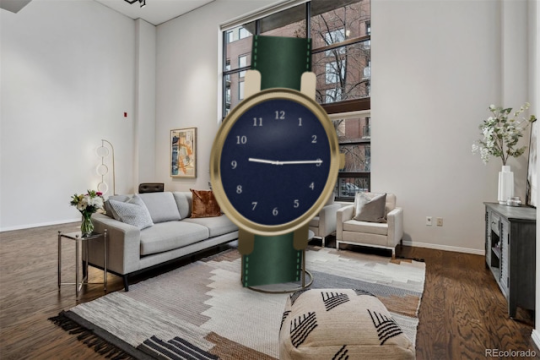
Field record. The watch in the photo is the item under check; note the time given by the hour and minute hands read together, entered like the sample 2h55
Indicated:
9h15
